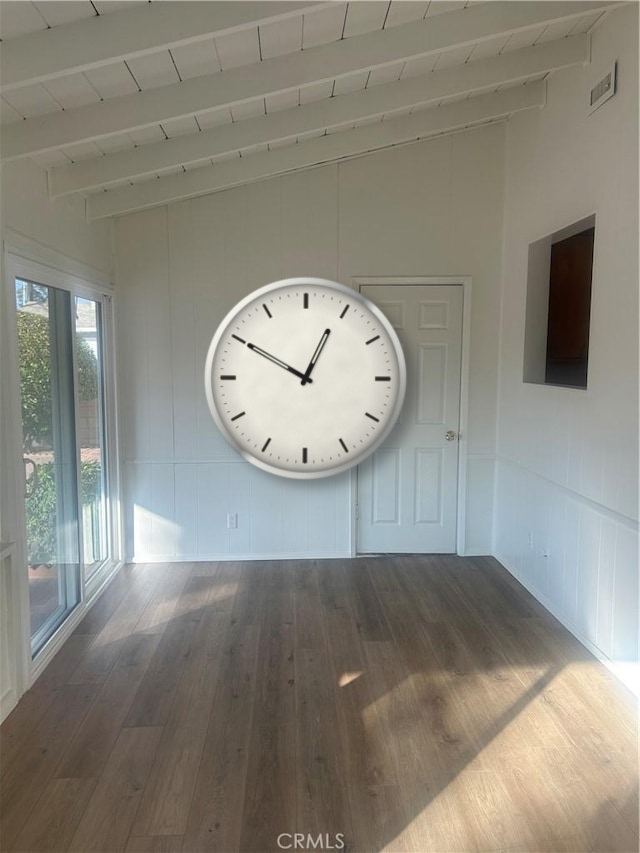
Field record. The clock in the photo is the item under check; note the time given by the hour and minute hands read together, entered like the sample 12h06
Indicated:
12h50
